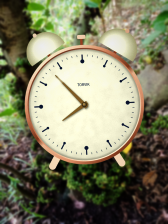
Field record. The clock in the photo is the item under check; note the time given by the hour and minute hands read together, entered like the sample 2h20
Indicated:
7h53
